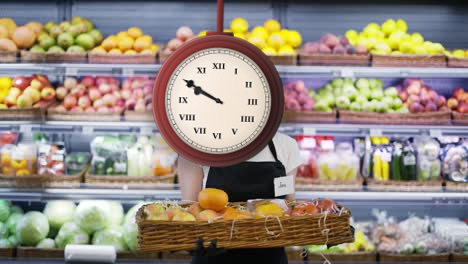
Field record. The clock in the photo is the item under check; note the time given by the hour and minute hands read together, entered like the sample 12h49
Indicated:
9h50
